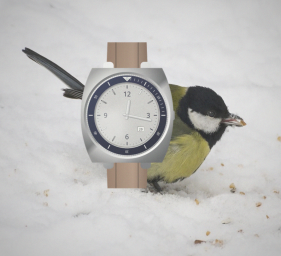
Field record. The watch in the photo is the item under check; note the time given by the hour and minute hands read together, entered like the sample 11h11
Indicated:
12h17
